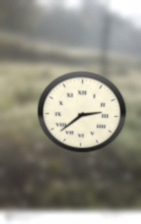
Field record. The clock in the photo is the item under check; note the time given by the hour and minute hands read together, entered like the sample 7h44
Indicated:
2h38
